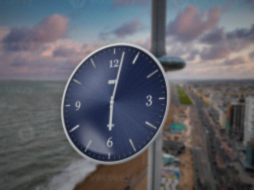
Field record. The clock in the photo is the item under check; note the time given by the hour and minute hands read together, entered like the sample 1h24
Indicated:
6h02
